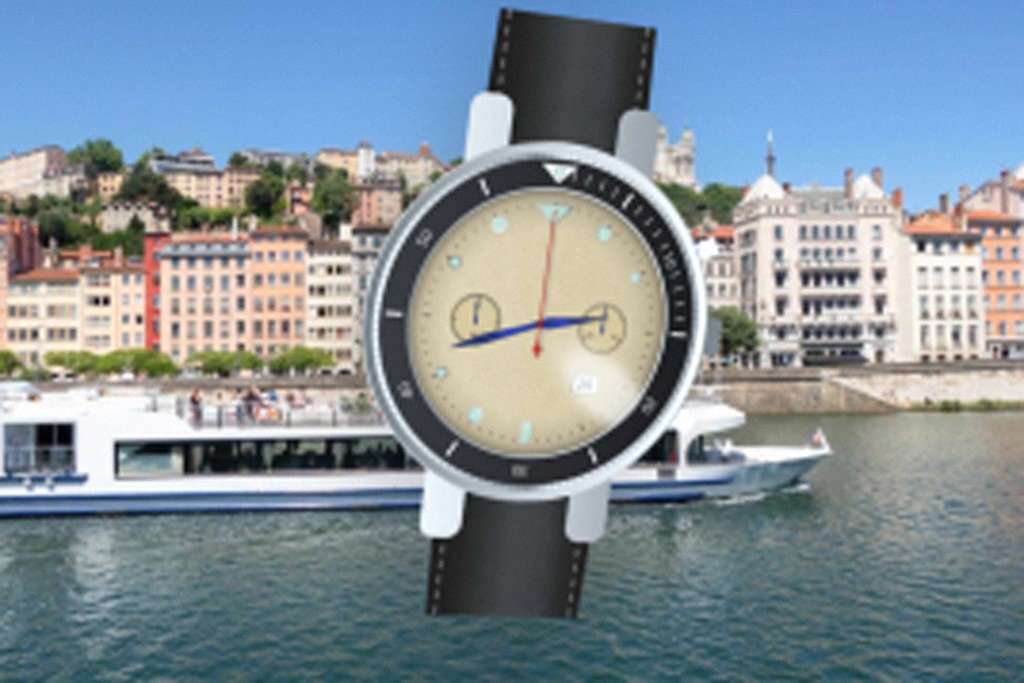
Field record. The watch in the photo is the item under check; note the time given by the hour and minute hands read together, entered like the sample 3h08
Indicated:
2h42
